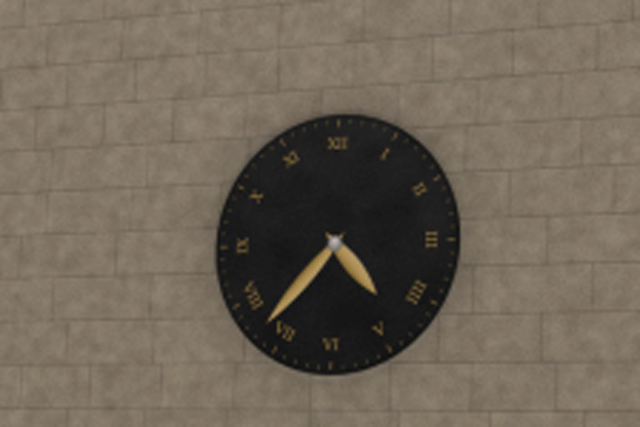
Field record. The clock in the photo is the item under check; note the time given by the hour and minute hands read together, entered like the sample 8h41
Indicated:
4h37
